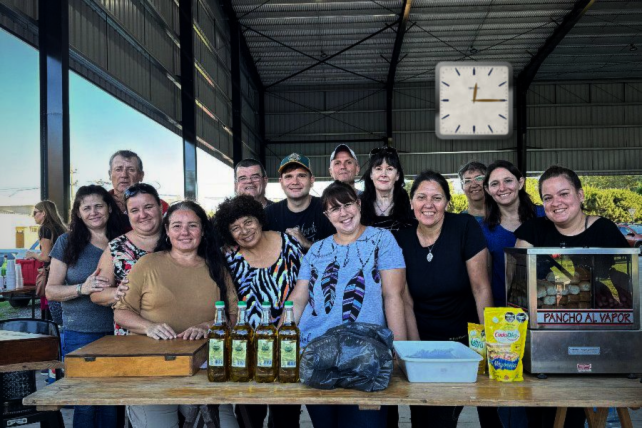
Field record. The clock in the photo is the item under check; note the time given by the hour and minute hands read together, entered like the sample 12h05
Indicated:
12h15
